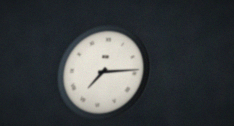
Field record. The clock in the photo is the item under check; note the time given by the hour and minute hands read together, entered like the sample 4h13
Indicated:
7h14
